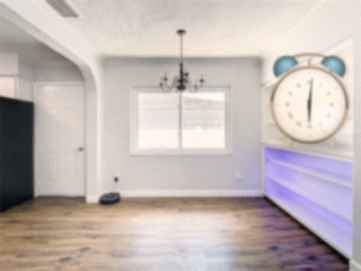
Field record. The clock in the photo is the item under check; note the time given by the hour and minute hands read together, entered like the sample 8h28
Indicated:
6h01
